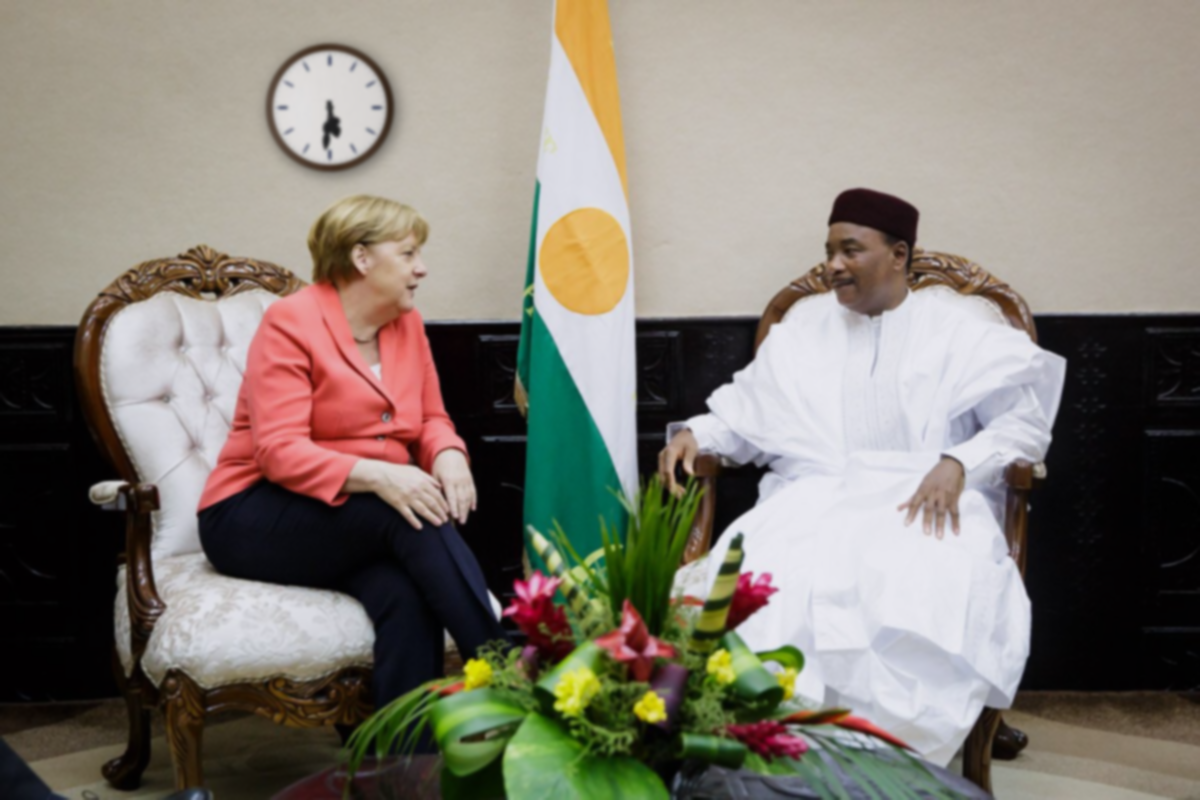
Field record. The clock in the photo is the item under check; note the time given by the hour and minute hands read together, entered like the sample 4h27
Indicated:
5h31
